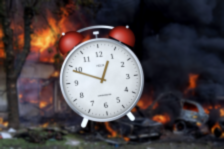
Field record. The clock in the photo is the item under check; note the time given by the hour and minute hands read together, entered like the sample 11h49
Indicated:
12h49
